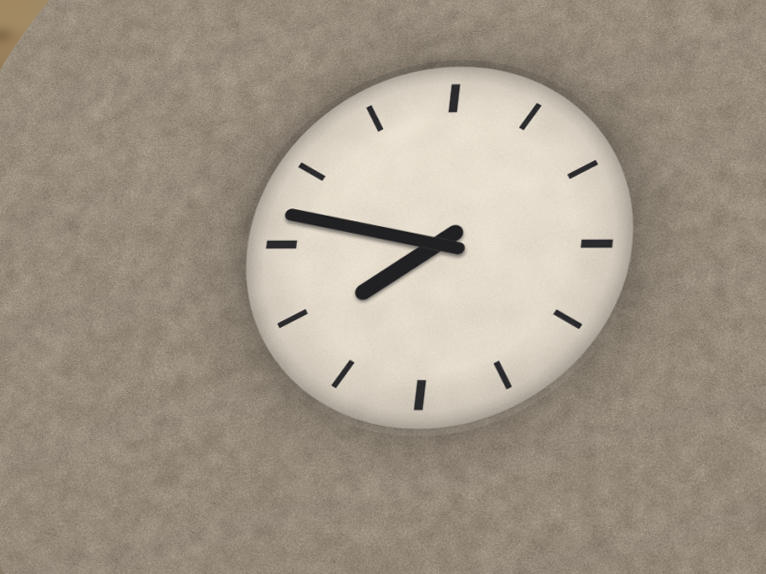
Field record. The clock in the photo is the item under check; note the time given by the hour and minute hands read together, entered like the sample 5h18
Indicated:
7h47
